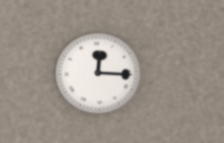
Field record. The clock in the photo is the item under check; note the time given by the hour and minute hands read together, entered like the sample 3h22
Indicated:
12h16
